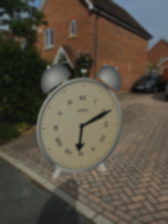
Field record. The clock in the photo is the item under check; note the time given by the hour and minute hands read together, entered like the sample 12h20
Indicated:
6h11
